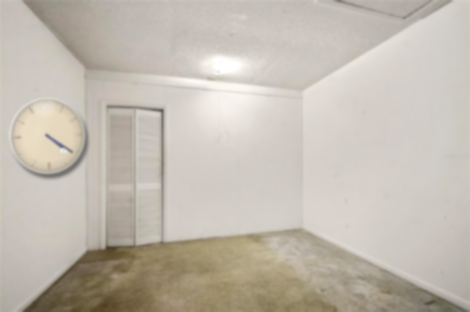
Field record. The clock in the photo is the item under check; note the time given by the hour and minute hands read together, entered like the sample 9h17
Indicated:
4h21
